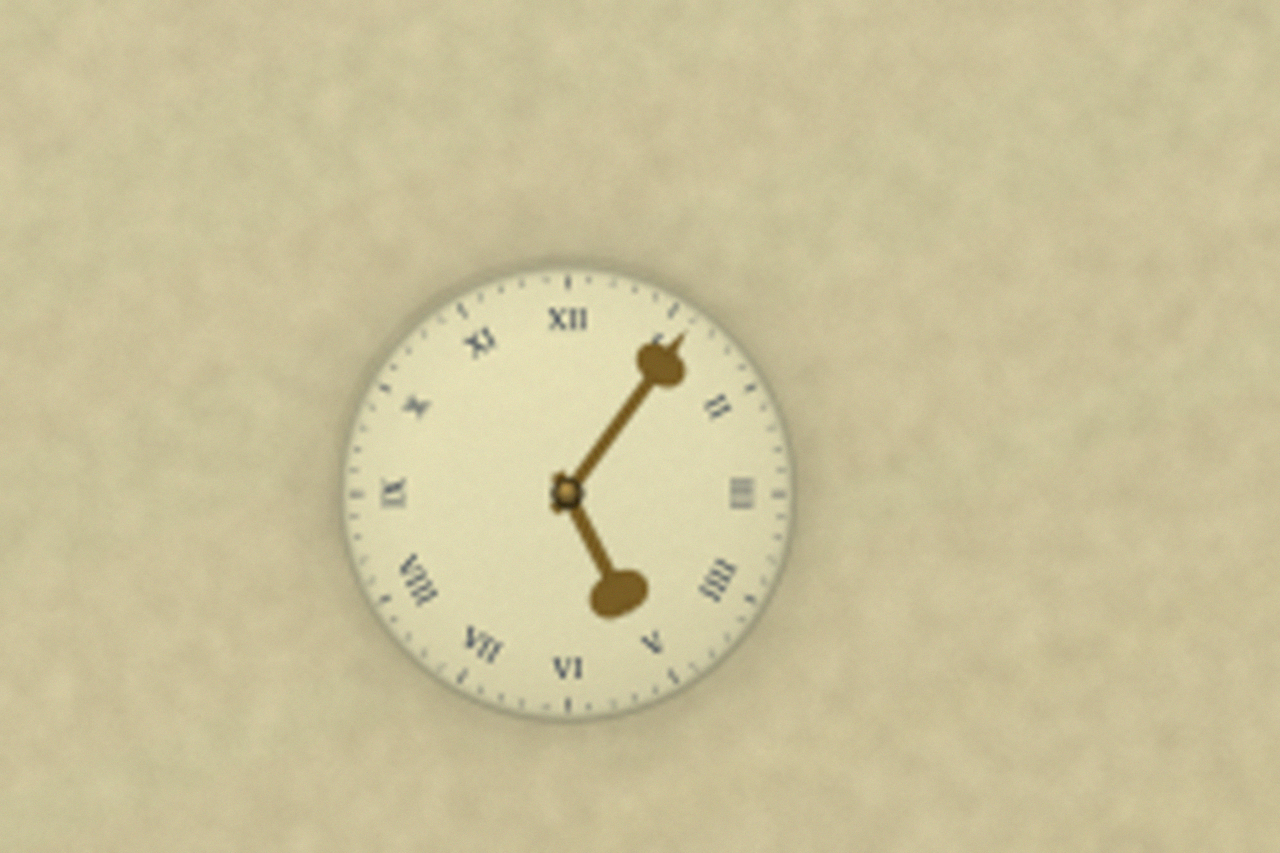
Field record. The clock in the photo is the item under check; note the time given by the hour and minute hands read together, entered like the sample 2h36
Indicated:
5h06
